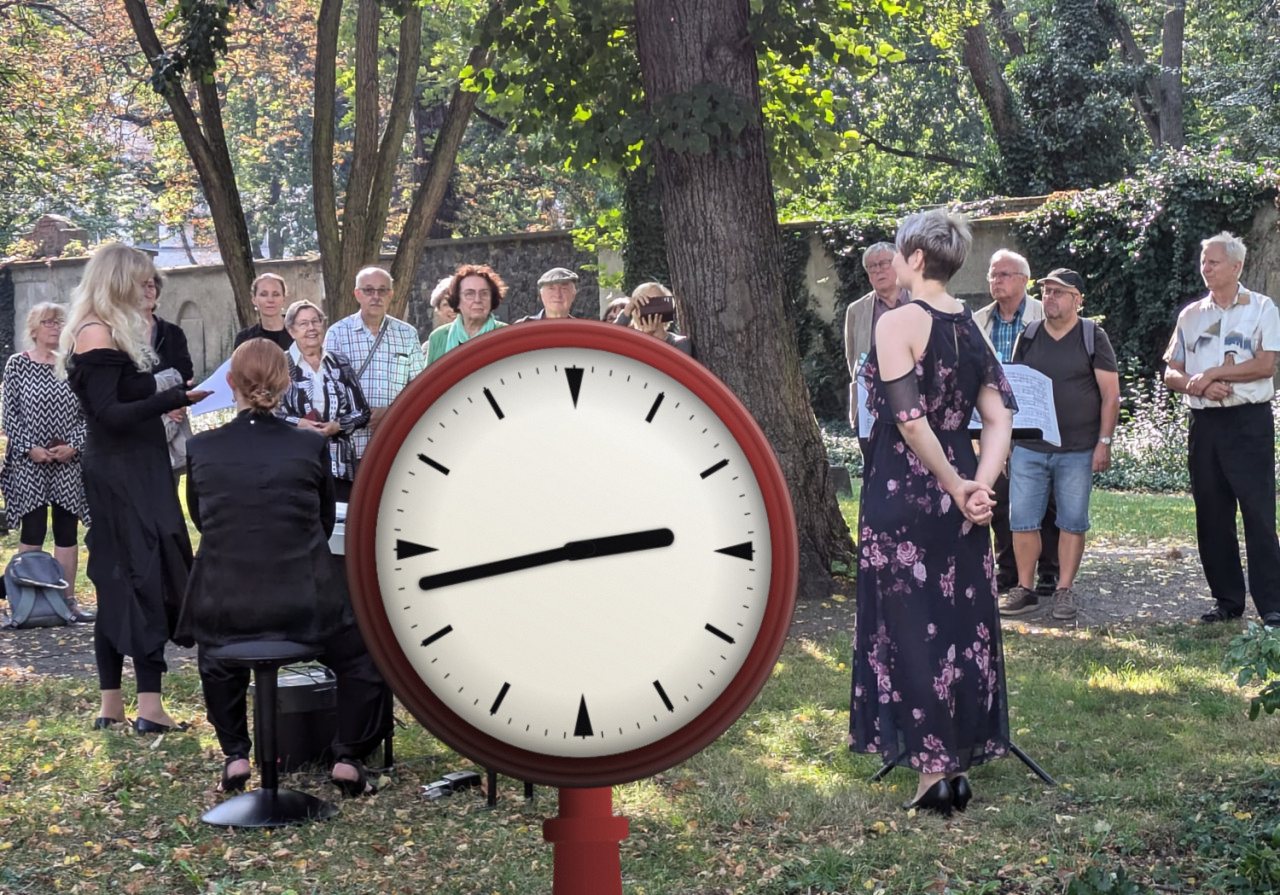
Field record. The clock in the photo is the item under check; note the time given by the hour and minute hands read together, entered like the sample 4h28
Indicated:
2h43
